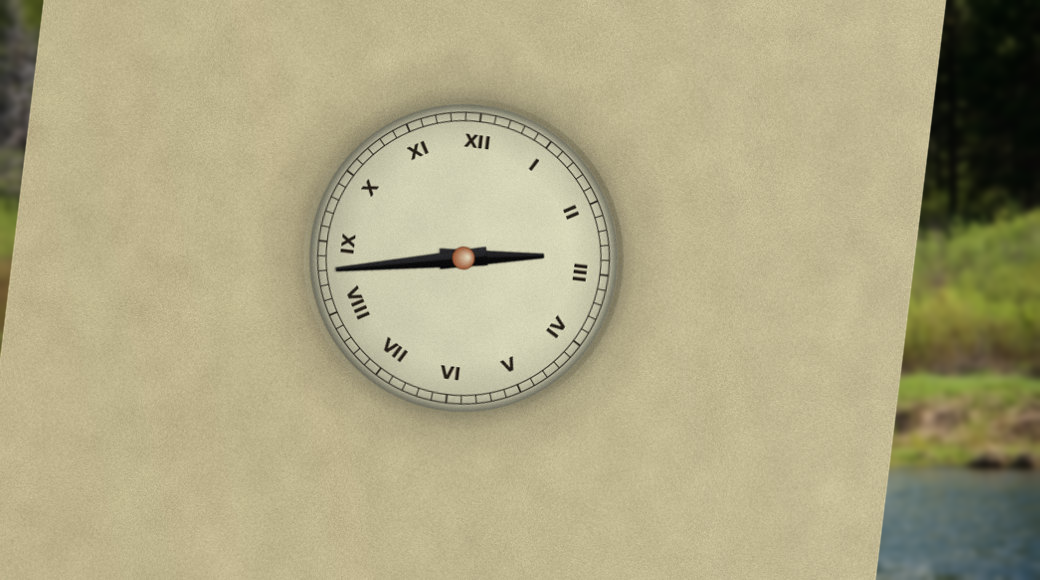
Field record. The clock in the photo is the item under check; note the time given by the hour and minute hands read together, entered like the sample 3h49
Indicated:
2h43
